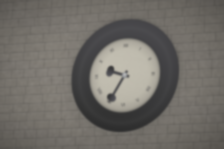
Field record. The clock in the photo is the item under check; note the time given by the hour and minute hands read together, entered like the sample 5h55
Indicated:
9h35
